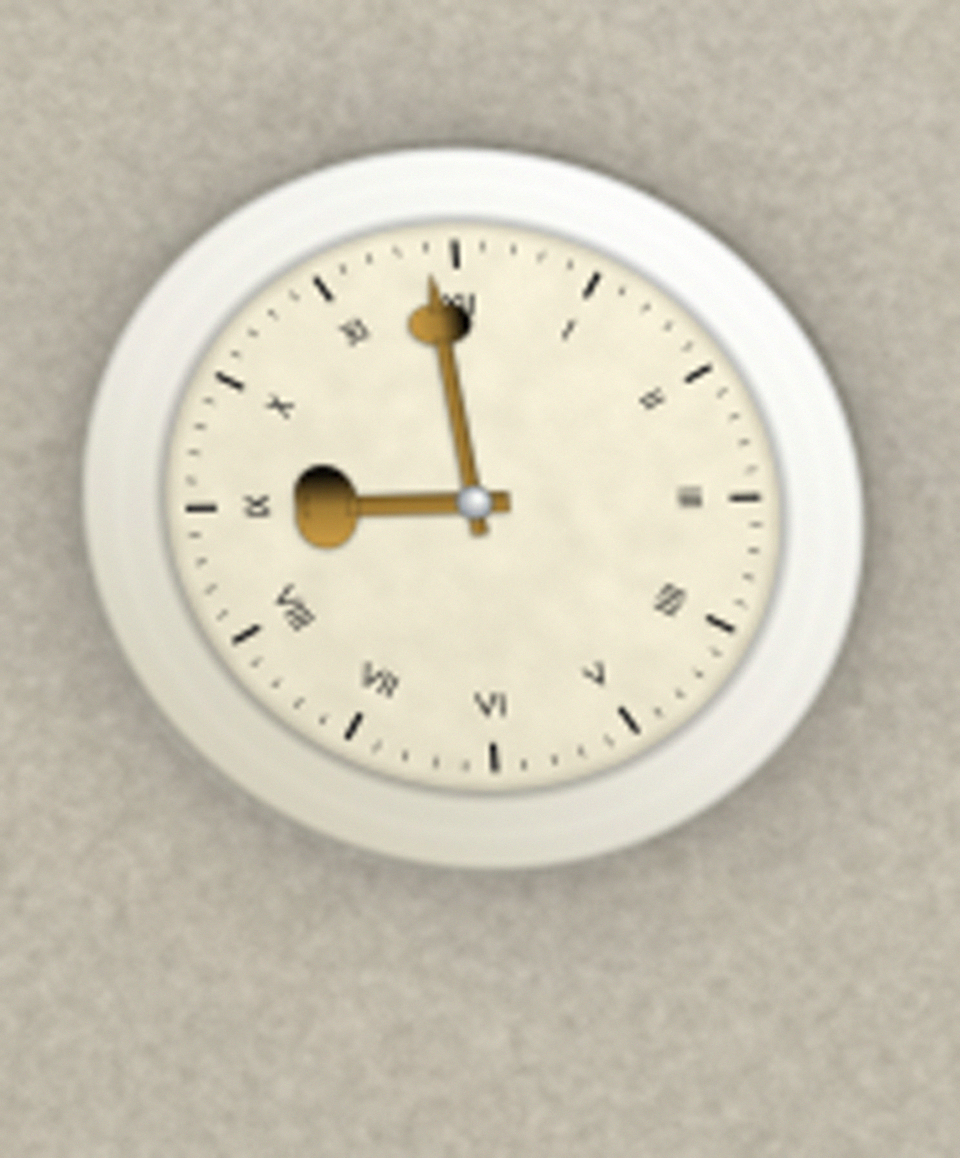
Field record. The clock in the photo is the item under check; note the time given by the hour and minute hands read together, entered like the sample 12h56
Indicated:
8h59
